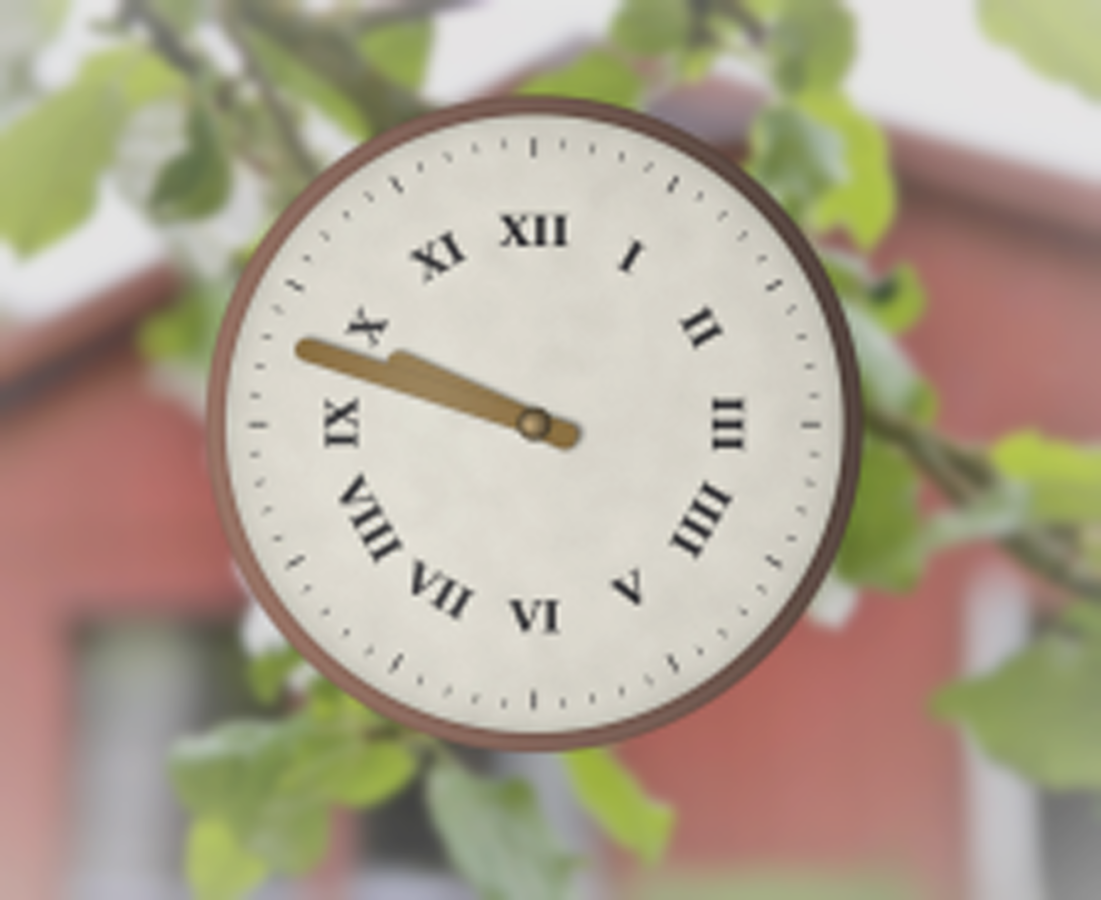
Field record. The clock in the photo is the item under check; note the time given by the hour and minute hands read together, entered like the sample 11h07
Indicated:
9h48
